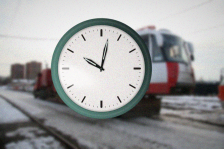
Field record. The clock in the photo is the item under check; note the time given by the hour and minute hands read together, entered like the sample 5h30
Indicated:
10h02
